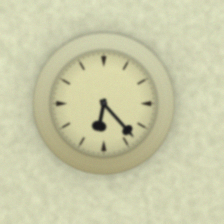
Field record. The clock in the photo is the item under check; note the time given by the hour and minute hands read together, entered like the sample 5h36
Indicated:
6h23
